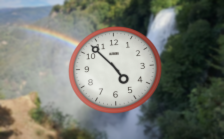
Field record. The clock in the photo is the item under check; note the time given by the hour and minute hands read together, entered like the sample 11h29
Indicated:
4h53
